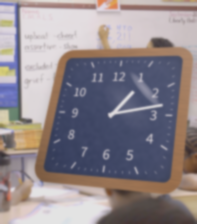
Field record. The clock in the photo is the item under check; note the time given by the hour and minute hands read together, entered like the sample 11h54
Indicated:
1h13
